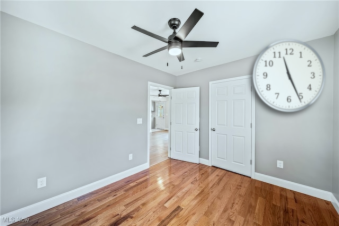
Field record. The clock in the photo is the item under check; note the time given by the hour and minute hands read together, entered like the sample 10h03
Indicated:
11h26
